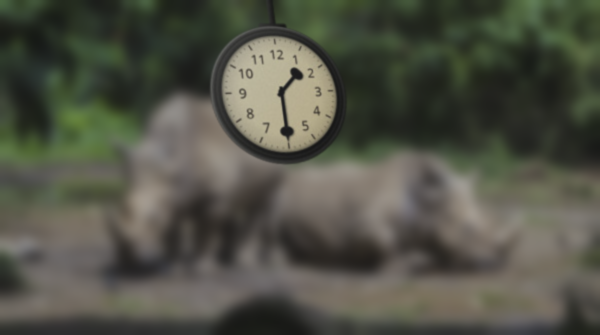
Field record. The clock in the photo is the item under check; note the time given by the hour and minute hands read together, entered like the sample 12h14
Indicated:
1h30
